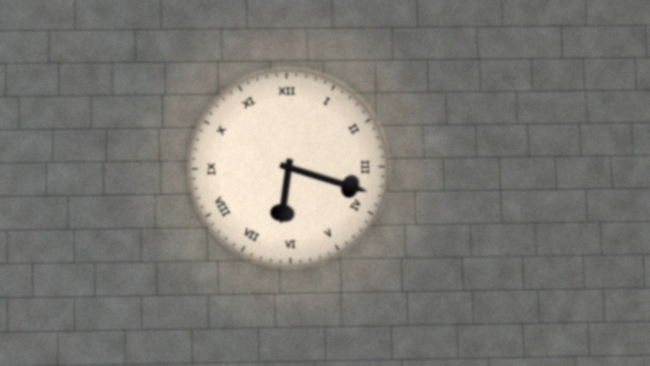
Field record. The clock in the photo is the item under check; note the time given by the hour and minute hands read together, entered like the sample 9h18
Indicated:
6h18
